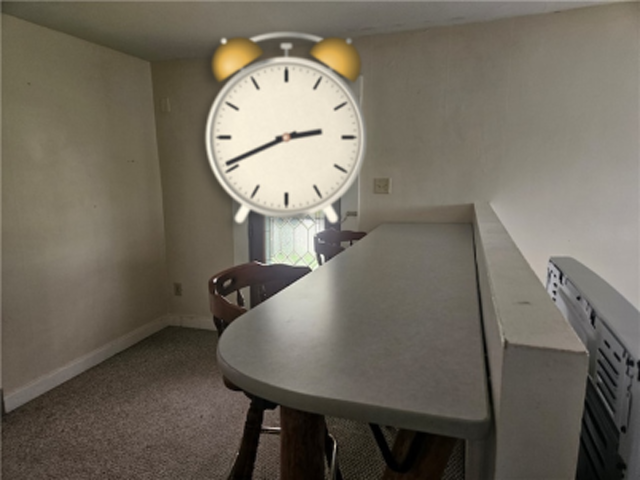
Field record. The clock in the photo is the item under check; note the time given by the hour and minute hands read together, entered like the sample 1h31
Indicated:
2h41
